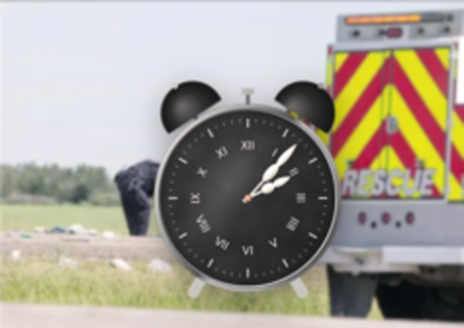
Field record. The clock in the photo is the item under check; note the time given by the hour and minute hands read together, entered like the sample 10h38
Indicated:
2h07
